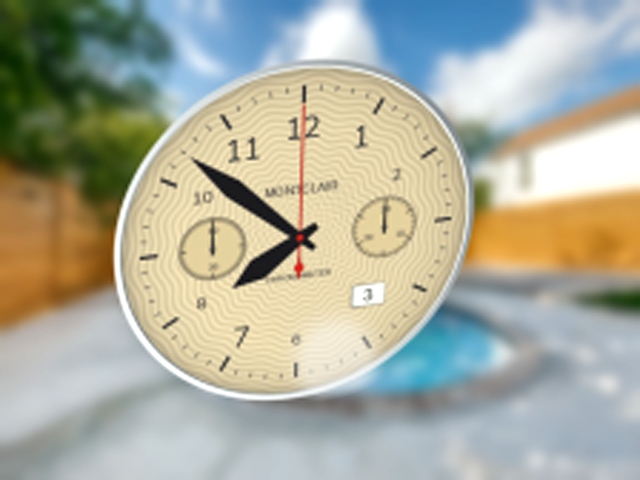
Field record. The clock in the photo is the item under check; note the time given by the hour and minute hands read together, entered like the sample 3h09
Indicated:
7h52
